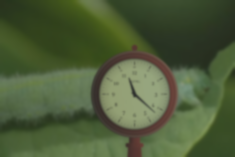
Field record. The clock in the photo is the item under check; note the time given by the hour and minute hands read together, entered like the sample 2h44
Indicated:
11h22
